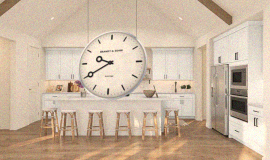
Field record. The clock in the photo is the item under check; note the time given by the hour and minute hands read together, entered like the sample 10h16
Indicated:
9h40
